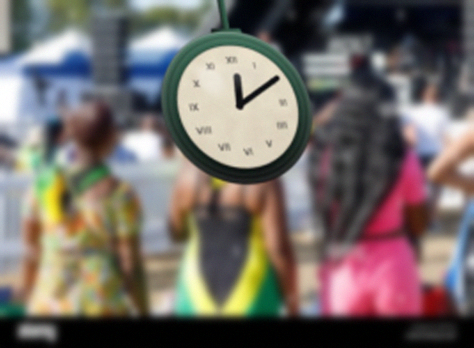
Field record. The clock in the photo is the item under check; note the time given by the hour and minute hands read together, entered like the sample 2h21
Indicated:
12h10
